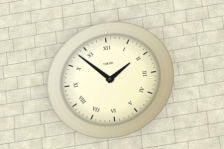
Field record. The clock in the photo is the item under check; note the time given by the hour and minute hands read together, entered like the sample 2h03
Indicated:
1h53
